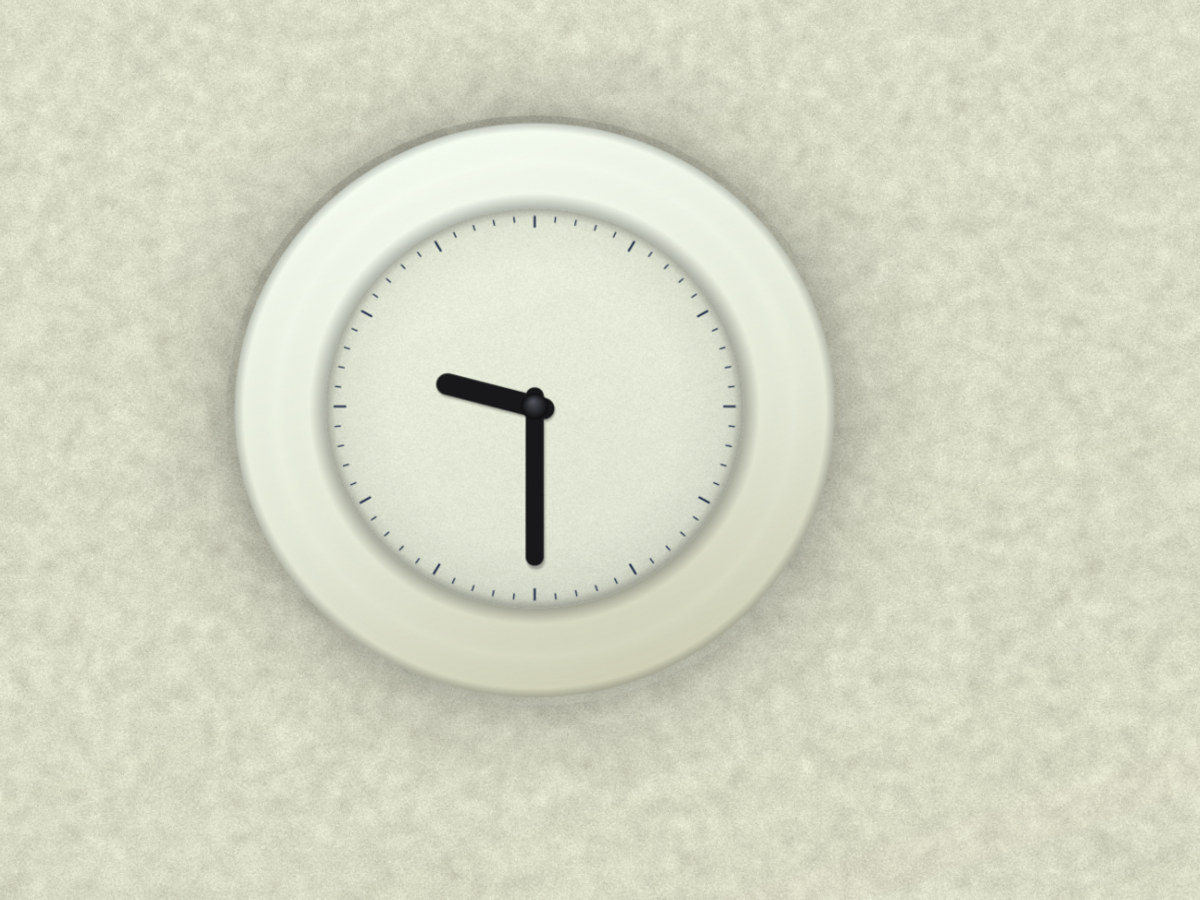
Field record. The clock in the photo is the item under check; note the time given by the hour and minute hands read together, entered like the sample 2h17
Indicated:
9h30
